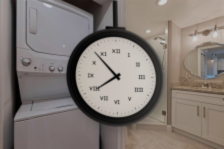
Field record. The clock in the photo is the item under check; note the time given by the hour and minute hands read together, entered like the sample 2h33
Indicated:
7h53
